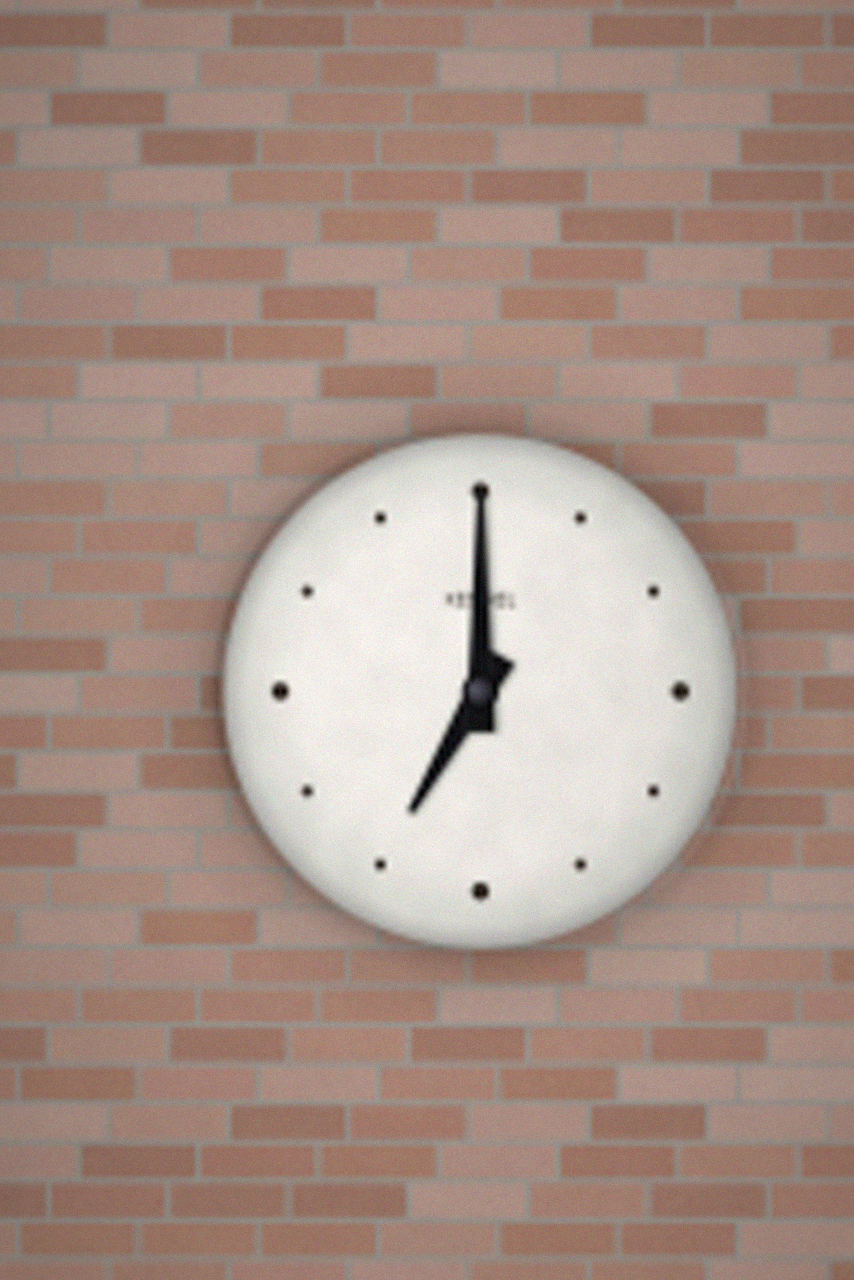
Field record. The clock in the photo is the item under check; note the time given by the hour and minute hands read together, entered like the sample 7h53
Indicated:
7h00
